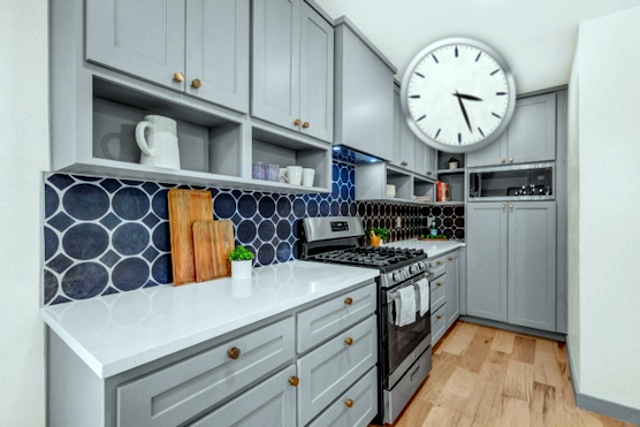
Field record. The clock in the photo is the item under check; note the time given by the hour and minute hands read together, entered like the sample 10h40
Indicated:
3h27
